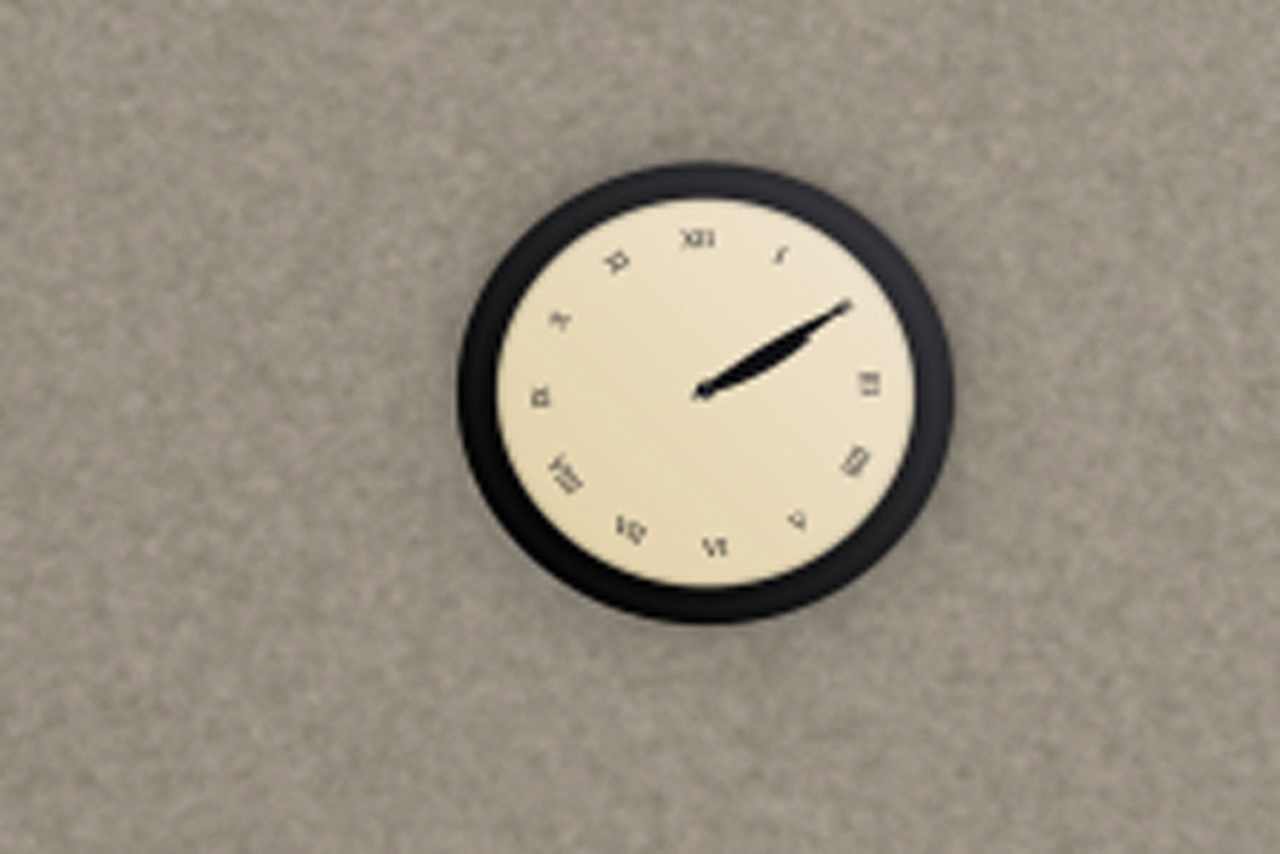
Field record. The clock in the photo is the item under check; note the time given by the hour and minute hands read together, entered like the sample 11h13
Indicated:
2h10
